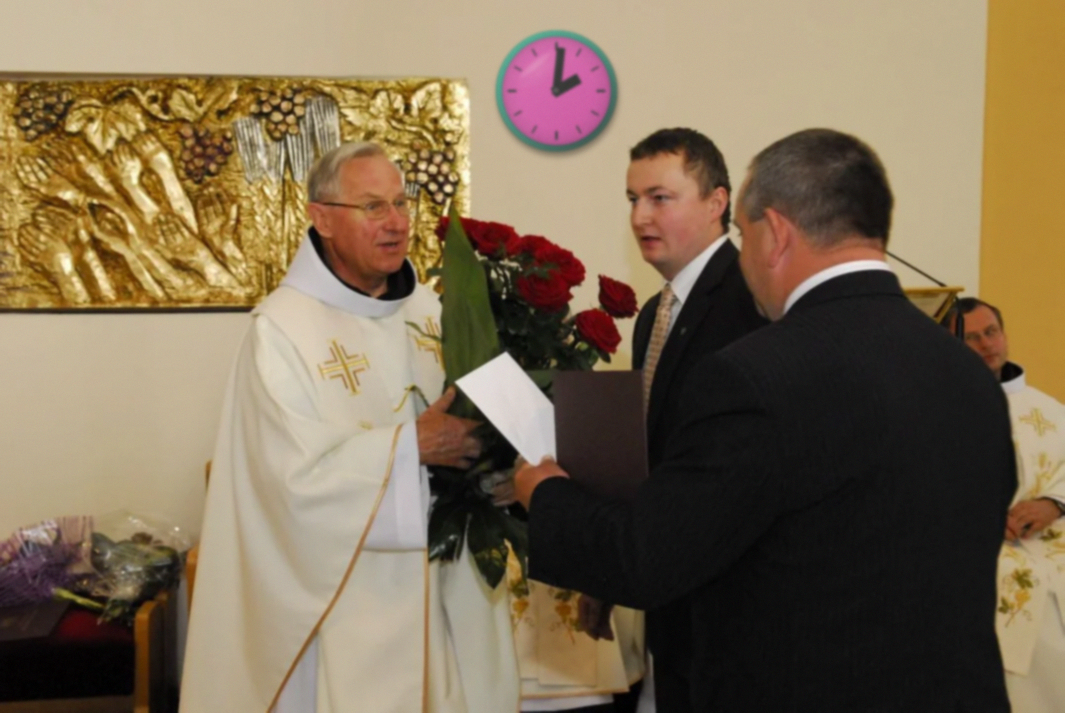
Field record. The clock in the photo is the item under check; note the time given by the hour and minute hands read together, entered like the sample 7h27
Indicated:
2h01
